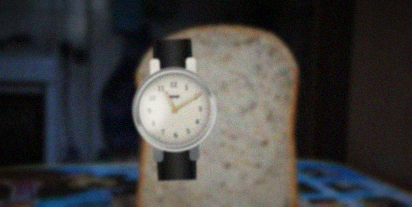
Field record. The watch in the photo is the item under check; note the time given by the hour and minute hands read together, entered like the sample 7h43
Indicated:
11h10
